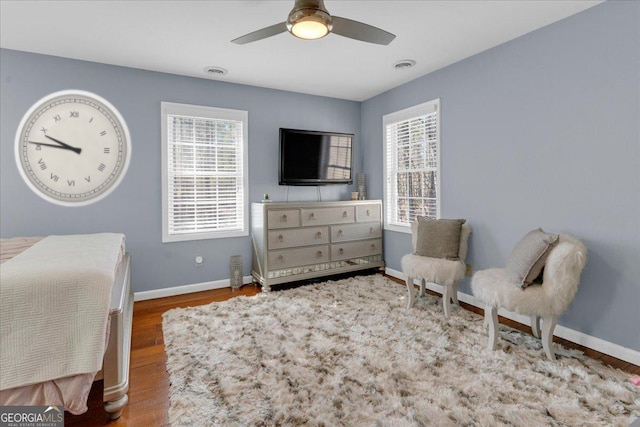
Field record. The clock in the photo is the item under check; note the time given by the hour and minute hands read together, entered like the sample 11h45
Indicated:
9h46
